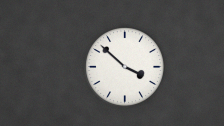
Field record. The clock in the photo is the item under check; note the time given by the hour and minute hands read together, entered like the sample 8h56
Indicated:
3h52
